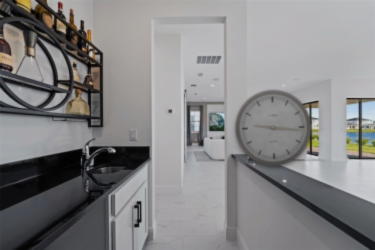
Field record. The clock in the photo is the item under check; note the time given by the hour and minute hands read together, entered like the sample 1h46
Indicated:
9h16
